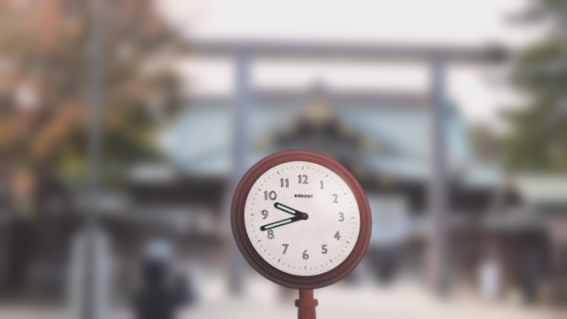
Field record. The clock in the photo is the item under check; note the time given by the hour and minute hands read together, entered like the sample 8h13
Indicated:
9h42
